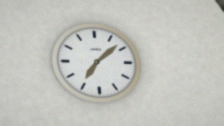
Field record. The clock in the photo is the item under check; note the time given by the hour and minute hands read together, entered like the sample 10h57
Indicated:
7h08
